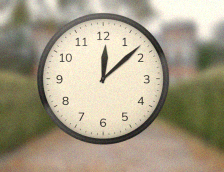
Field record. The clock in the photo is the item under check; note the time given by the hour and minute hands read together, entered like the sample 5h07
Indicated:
12h08
